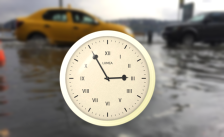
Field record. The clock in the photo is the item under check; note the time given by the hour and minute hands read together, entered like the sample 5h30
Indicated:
2h55
